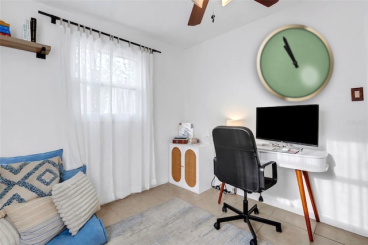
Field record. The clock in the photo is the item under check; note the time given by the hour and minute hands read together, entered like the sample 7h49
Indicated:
10h56
